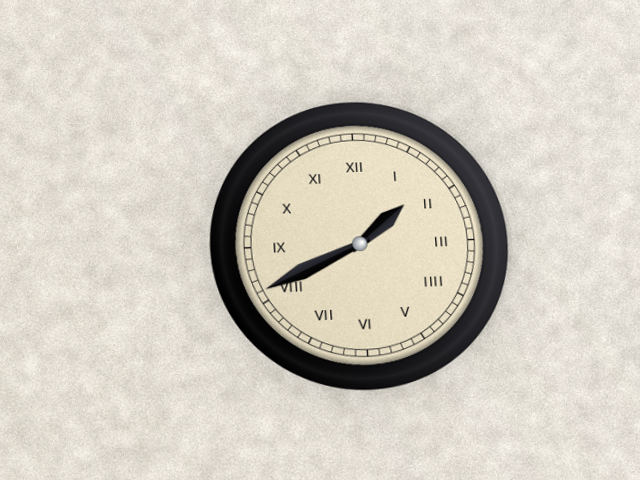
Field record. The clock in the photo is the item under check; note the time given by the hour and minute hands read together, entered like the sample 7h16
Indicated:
1h41
